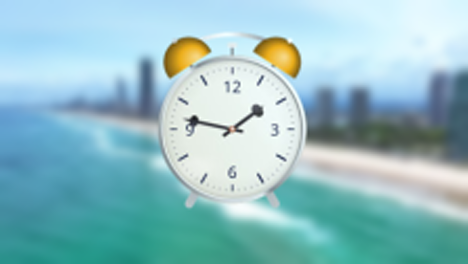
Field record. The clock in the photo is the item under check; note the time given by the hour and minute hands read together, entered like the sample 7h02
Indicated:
1h47
